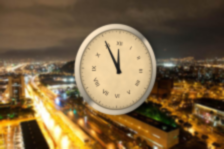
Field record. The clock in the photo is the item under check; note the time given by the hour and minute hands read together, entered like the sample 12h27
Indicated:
11h55
